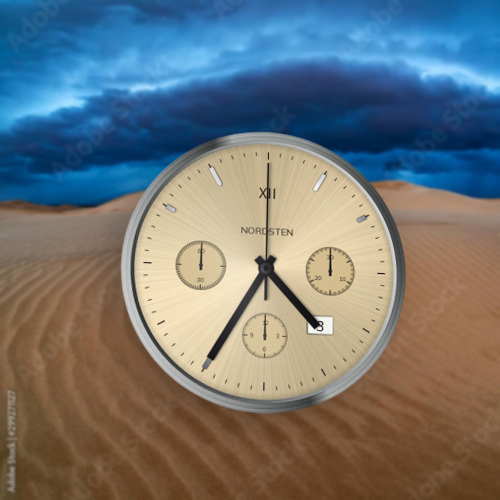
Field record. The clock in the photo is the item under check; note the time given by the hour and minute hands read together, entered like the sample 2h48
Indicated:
4h35
